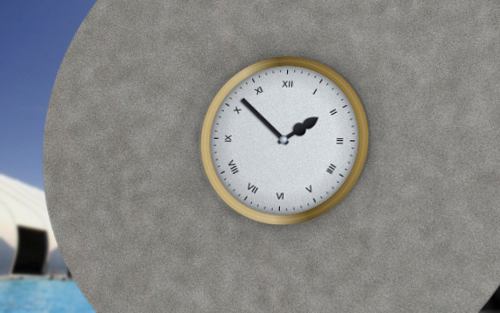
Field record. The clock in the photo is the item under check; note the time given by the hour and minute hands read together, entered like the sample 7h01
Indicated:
1h52
